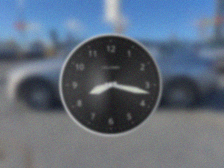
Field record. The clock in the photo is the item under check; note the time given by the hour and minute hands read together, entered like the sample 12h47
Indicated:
8h17
